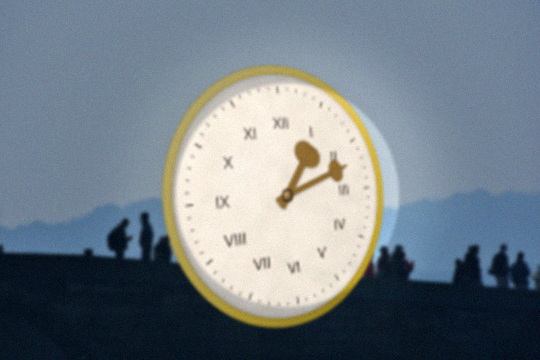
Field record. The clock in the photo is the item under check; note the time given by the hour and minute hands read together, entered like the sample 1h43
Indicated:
1h12
